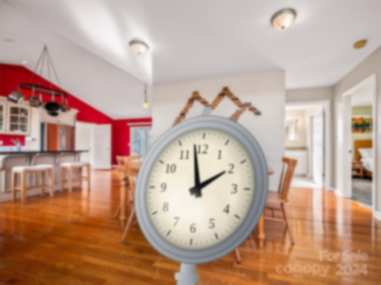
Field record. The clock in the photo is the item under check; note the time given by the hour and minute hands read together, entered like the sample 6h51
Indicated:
1h58
